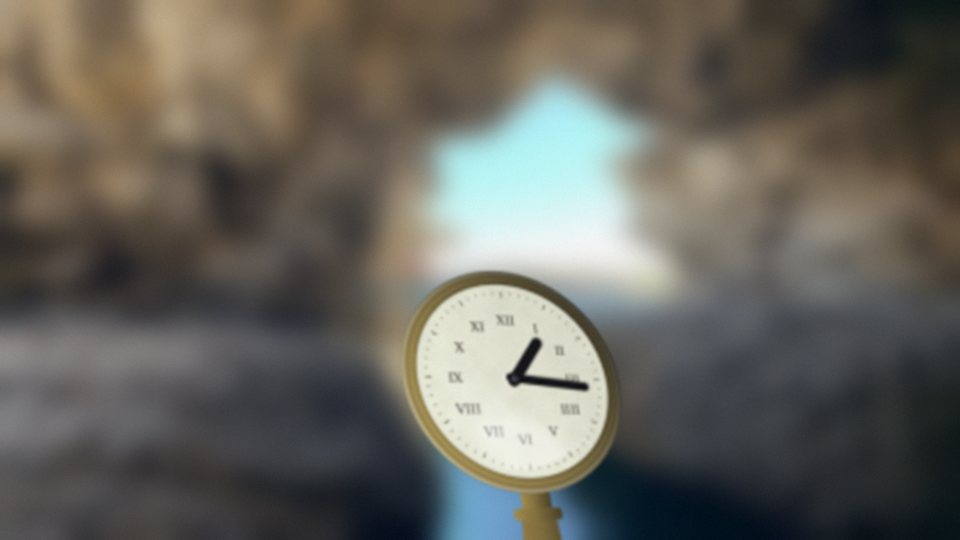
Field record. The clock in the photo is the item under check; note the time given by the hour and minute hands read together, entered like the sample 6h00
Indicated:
1h16
